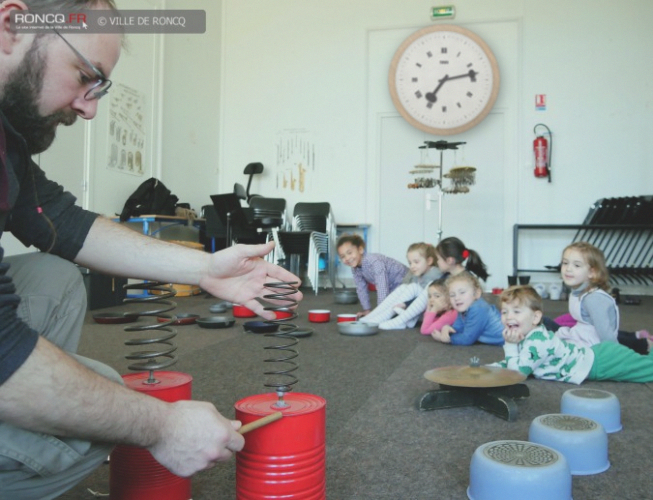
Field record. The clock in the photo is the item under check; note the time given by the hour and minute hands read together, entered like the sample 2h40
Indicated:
7h13
